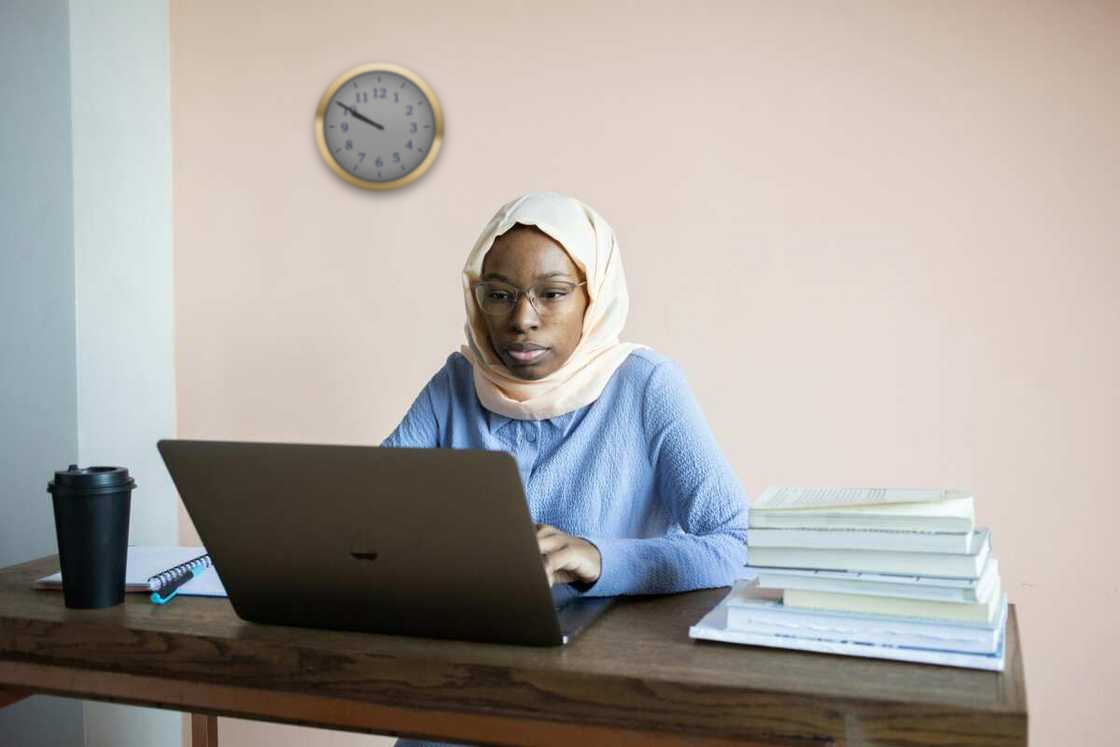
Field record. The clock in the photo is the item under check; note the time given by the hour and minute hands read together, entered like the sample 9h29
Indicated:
9h50
